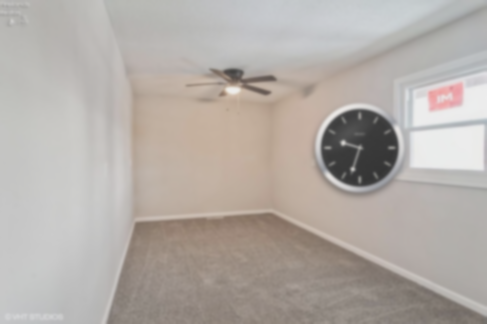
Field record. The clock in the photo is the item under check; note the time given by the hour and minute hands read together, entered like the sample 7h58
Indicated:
9h33
